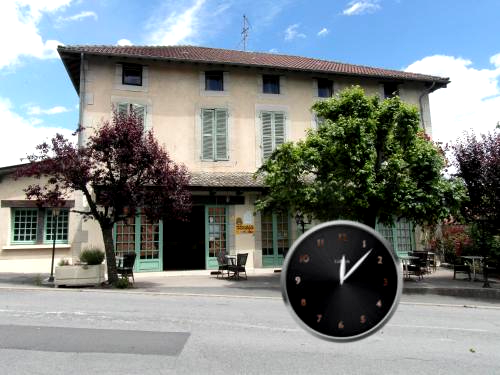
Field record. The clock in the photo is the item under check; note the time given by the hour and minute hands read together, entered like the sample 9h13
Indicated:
12h07
